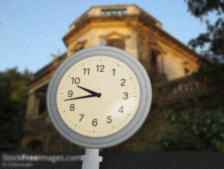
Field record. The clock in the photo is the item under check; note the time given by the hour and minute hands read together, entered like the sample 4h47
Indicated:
9h43
